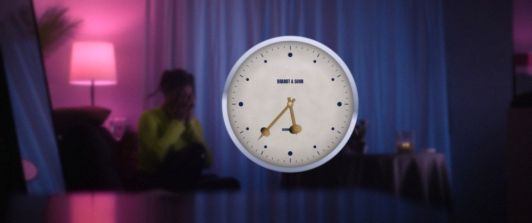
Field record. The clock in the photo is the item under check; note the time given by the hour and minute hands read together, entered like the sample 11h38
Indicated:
5h37
